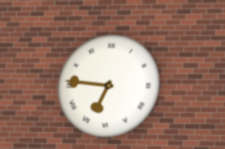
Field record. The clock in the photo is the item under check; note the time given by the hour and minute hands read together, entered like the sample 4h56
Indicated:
6h46
